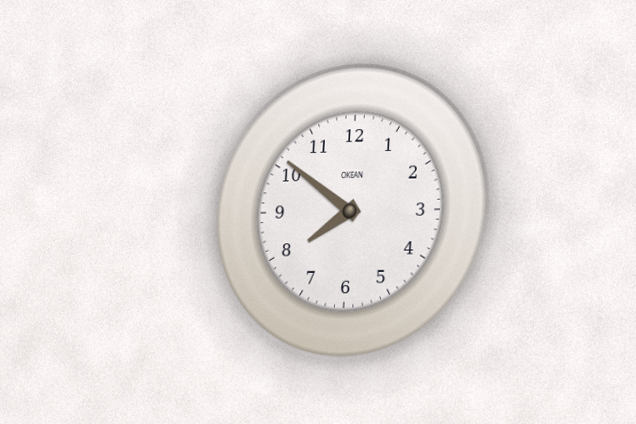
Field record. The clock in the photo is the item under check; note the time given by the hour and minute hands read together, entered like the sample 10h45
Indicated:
7h51
